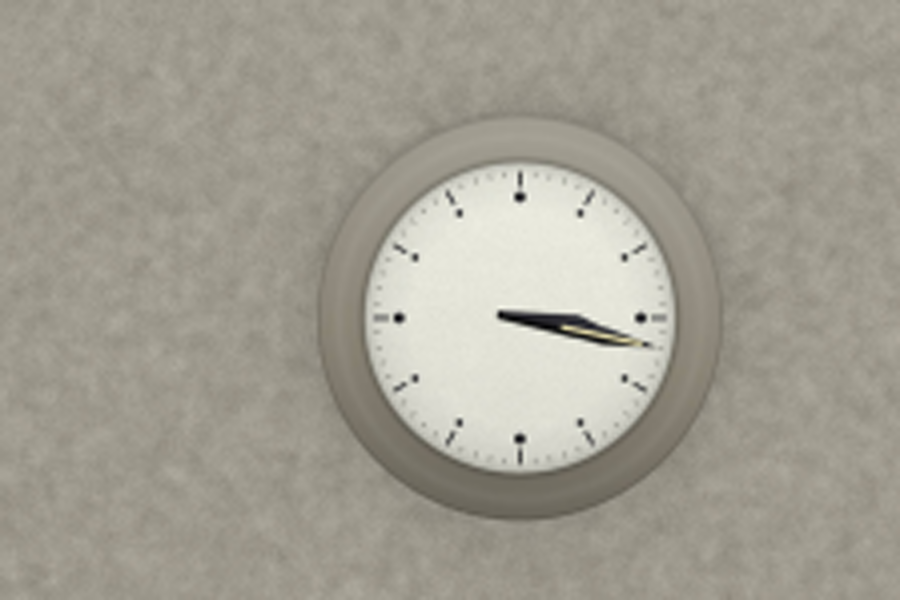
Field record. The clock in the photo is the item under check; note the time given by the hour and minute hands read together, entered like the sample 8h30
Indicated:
3h17
